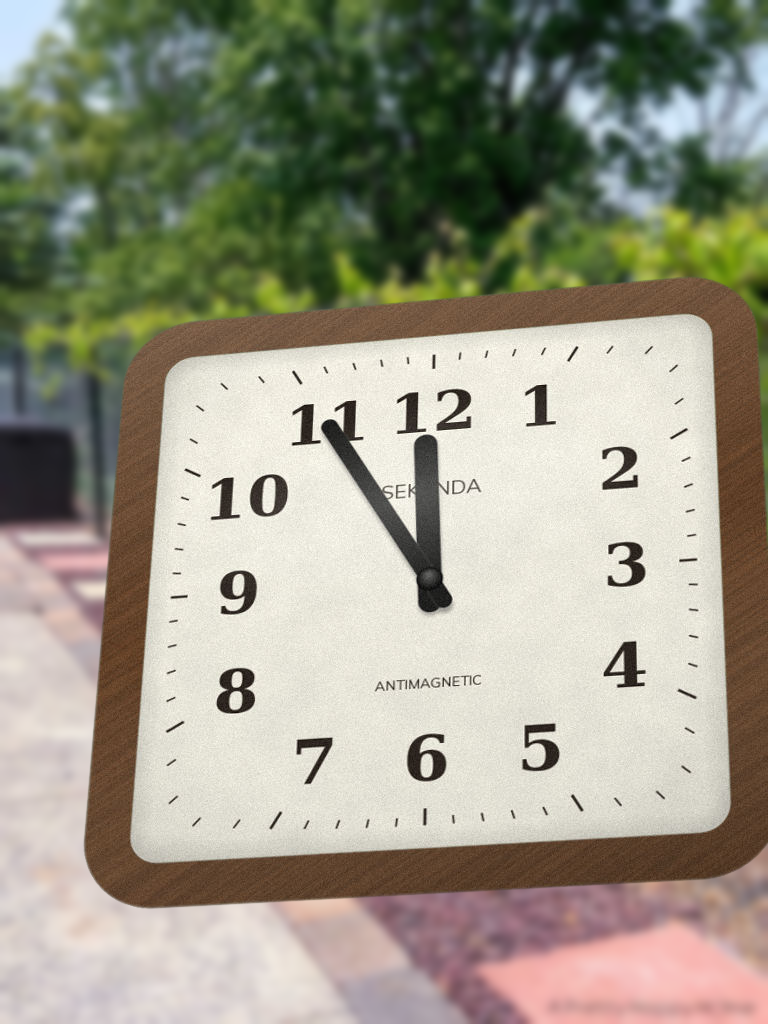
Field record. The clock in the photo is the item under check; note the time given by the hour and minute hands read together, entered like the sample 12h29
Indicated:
11h55
